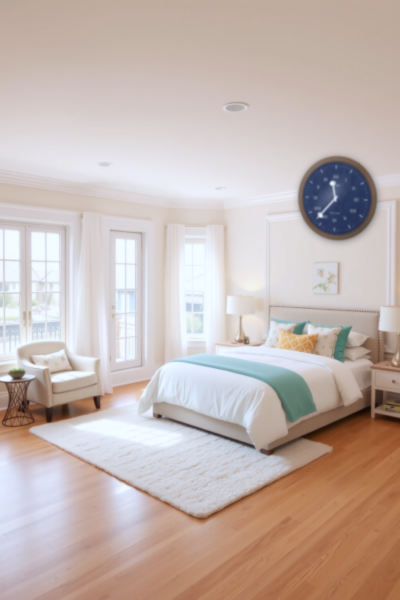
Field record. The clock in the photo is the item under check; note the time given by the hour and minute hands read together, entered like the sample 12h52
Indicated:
11h37
